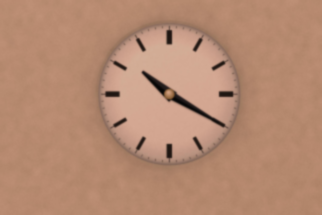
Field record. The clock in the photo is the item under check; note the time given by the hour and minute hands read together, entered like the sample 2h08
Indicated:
10h20
